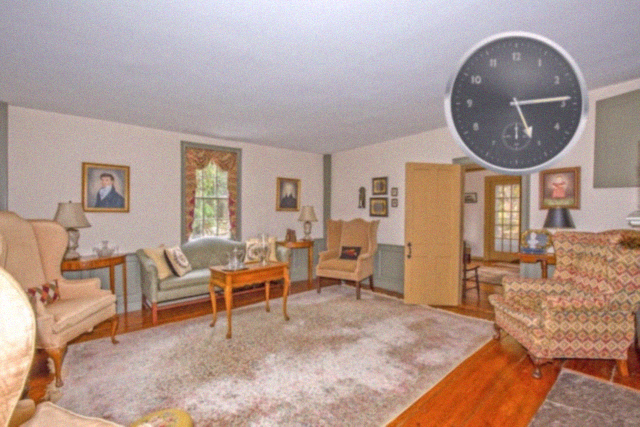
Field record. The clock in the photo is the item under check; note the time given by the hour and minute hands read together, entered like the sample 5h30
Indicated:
5h14
